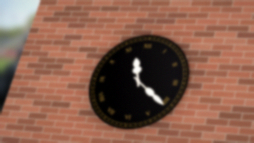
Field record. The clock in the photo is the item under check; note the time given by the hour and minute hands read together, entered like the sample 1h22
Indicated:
11h21
